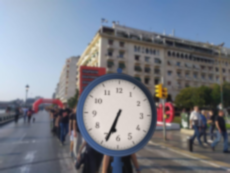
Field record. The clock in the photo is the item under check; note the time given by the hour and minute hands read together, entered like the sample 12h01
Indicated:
6h34
